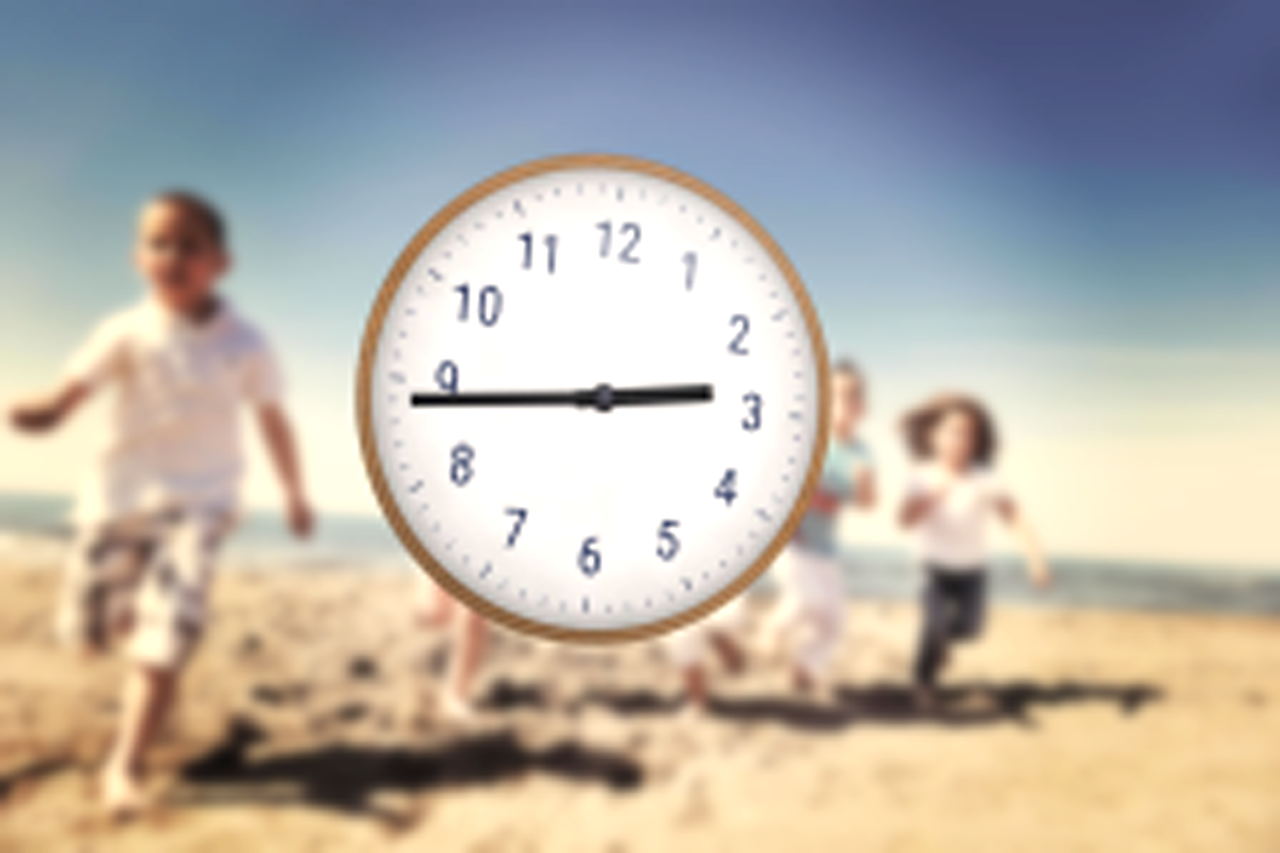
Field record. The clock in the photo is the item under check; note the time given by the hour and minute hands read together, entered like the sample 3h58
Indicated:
2h44
